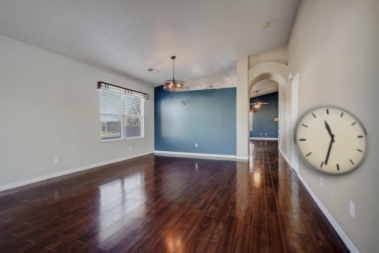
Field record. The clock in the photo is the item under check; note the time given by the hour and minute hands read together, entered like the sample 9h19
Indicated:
11h34
